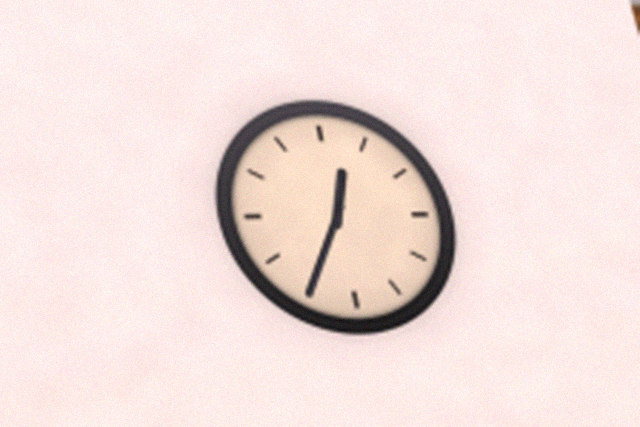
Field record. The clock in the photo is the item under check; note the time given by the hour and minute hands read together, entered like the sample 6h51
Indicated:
12h35
